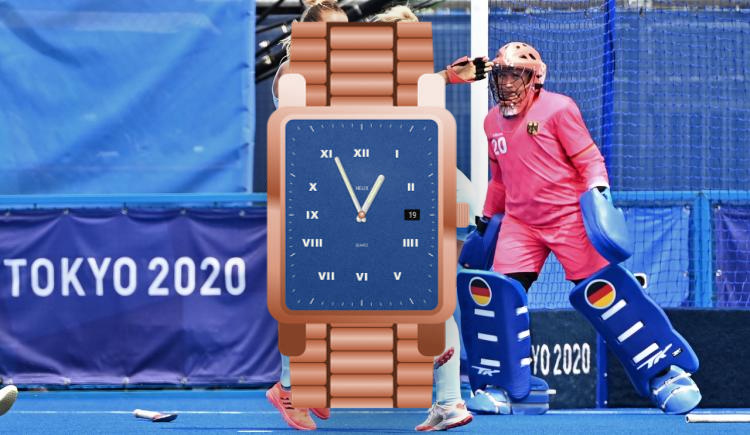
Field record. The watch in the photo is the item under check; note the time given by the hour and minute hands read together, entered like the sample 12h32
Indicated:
12h56
